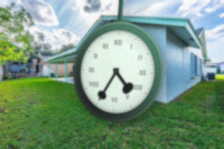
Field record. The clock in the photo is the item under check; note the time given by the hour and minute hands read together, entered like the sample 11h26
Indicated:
4h35
